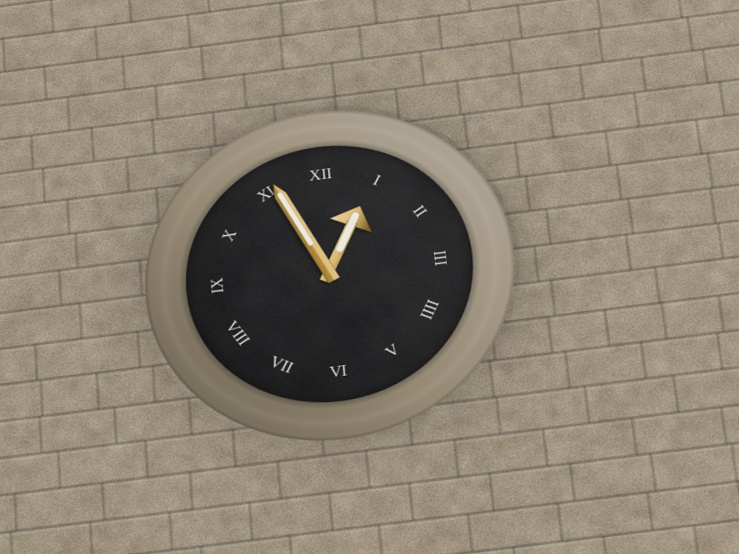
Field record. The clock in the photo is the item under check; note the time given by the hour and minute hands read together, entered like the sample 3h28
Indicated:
12h56
